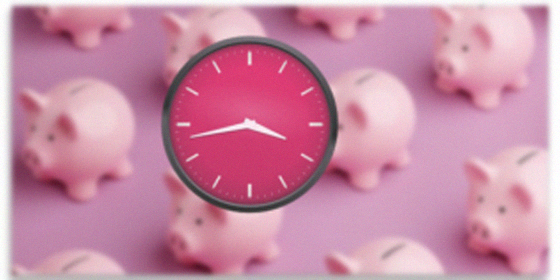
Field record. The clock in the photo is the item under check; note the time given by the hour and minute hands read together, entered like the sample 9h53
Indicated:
3h43
